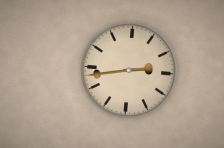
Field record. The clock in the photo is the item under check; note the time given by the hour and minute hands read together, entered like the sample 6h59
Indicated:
2h43
